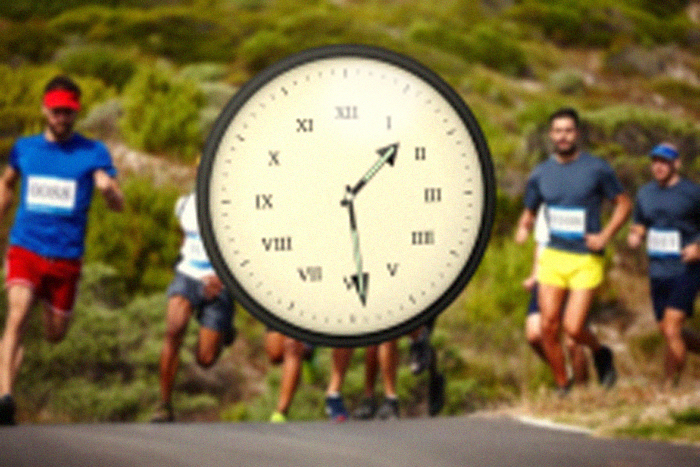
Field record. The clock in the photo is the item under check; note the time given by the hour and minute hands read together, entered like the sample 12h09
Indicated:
1h29
